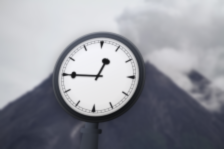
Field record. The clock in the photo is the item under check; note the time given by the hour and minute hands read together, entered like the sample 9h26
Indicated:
12h45
